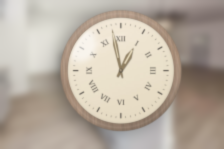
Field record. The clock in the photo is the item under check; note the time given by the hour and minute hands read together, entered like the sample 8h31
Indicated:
12h58
